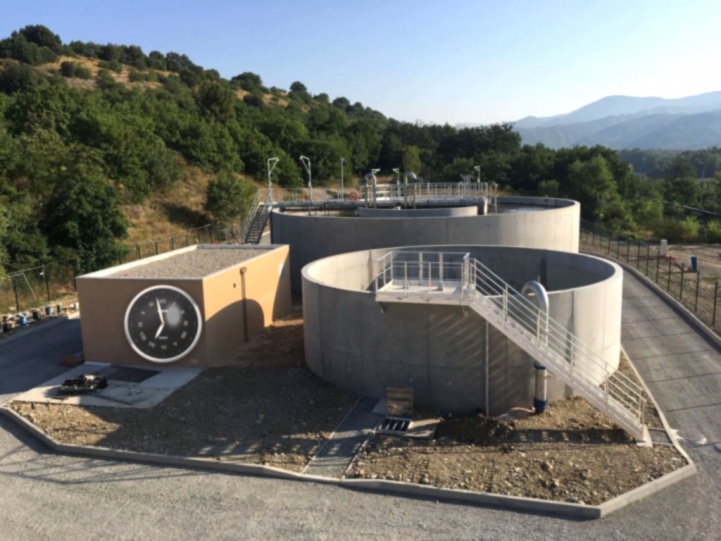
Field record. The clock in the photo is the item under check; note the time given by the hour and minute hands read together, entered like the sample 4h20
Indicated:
6h58
